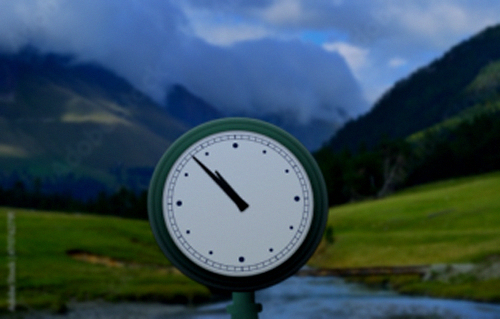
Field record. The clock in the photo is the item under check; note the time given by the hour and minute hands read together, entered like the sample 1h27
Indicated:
10h53
